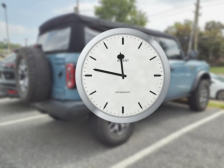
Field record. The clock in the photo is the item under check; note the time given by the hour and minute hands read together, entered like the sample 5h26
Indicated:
11h47
